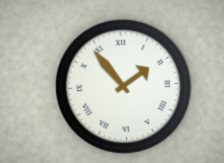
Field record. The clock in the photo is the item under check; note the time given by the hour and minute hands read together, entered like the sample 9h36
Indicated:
1h54
